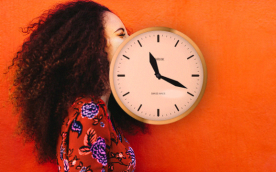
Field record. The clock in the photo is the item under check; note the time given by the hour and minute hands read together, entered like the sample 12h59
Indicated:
11h19
